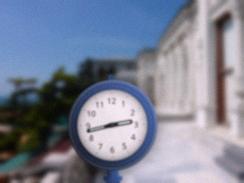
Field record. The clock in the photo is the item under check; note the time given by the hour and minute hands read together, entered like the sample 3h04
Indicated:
2h43
